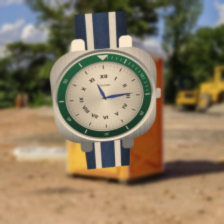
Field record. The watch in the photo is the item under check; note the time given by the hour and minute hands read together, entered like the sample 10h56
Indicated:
11h14
